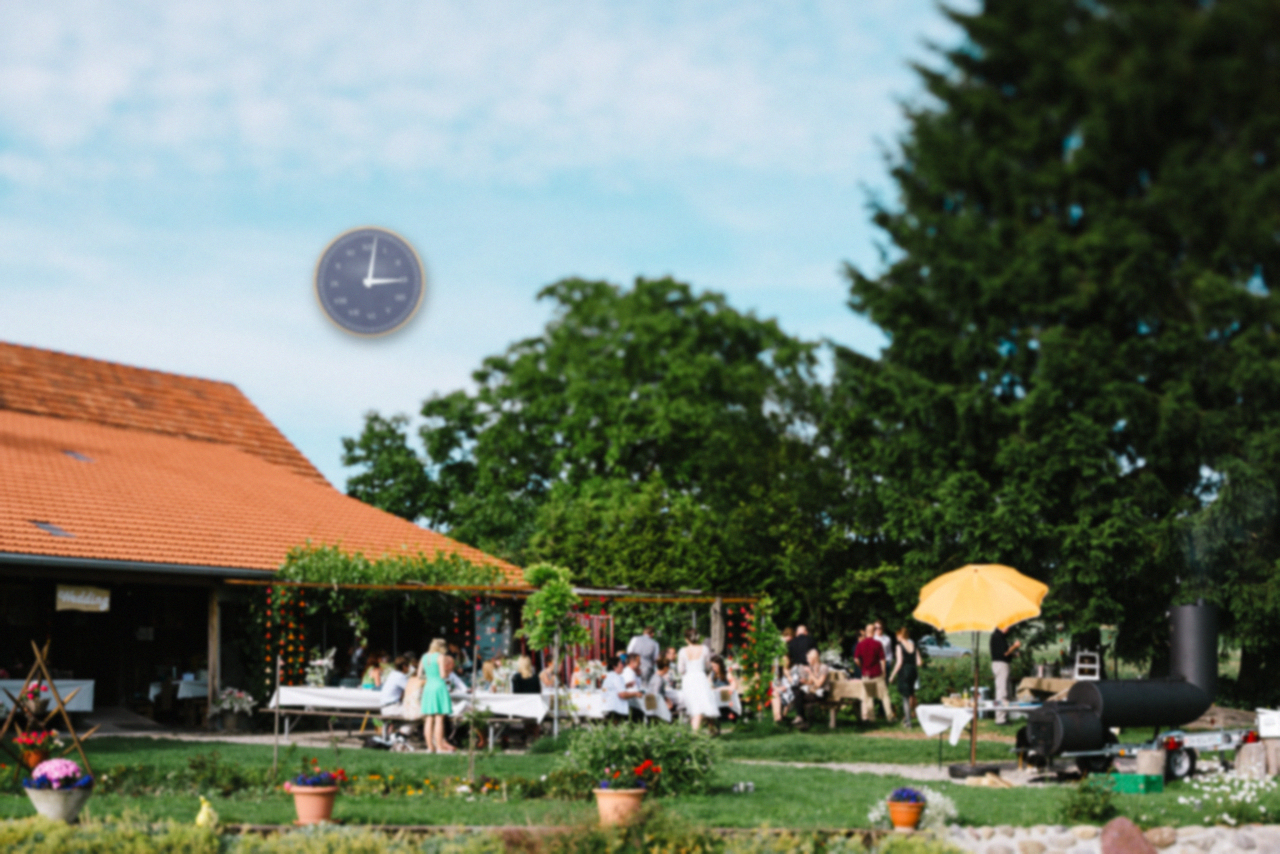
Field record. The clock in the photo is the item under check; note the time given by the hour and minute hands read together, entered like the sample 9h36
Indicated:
3h02
